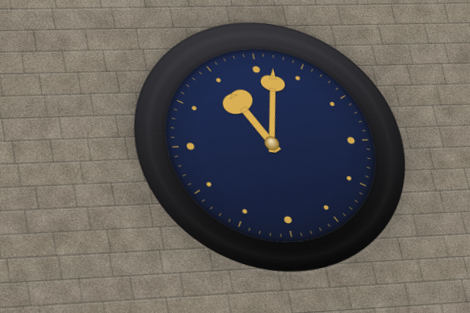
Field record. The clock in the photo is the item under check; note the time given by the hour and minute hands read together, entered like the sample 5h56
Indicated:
11h02
